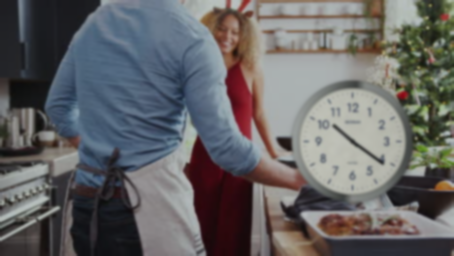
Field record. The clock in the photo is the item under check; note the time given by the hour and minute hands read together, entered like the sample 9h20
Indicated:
10h21
